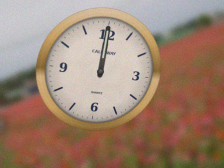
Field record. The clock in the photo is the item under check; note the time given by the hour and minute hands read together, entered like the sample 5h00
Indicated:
12h00
